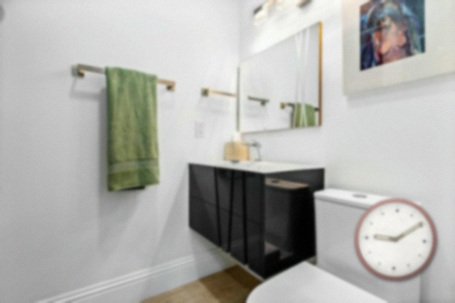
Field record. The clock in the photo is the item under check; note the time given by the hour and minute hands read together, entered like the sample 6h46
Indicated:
9h09
